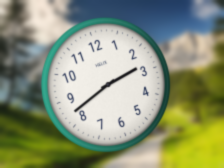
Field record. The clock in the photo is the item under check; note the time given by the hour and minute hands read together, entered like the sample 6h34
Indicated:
2h42
